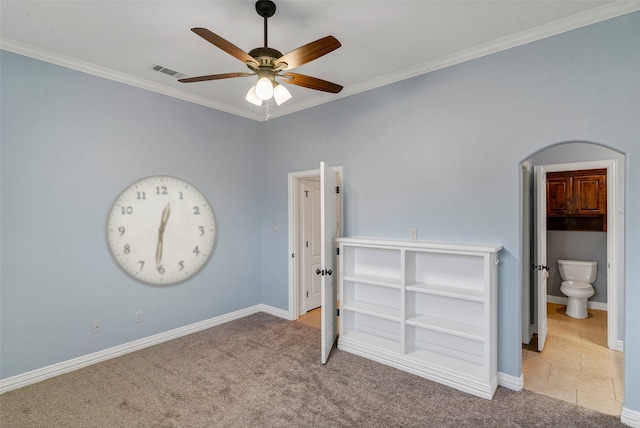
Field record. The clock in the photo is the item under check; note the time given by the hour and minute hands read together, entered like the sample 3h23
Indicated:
12h31
